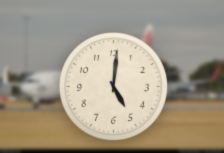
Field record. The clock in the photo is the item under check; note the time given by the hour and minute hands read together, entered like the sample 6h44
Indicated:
5h01
